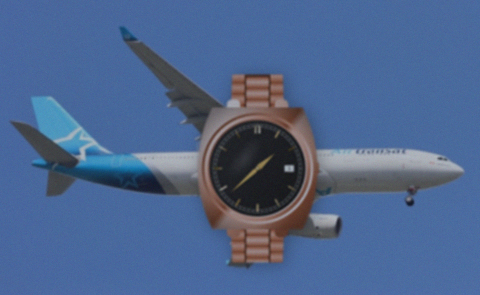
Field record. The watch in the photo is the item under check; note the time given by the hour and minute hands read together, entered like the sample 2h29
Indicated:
1h38
